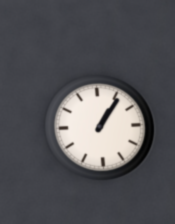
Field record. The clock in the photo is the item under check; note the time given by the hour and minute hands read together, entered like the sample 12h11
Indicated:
1h06
